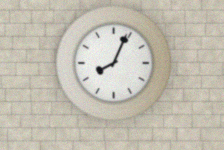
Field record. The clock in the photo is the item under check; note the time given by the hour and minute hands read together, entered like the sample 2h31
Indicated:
8h04
